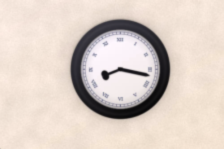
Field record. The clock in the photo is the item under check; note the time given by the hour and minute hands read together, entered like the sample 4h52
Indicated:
8h17
